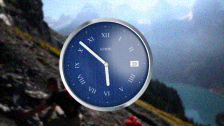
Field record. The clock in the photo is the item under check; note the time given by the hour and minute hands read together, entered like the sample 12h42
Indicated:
5h52
